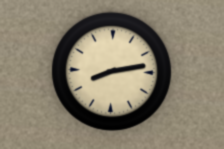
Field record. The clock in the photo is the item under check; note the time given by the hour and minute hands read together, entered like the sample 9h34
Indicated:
8h13
